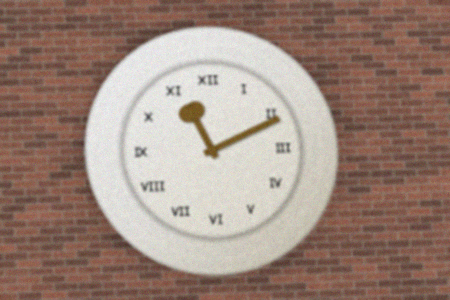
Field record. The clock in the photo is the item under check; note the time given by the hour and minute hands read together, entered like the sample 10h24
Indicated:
11h11
